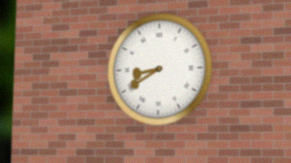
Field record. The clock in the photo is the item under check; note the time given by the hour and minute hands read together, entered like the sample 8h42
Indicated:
8h40
